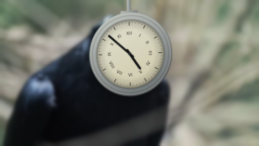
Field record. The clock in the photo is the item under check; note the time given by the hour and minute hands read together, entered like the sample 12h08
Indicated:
4h52
